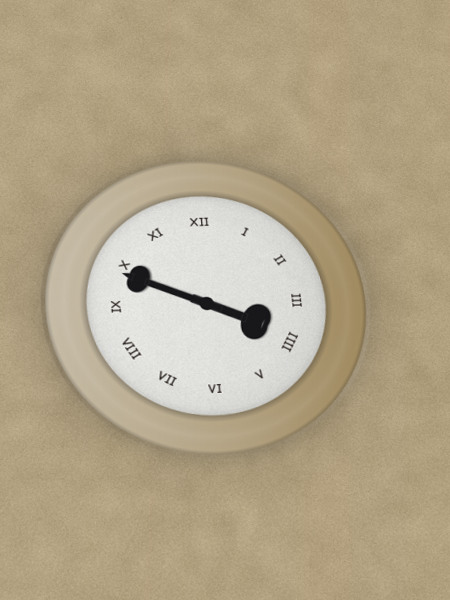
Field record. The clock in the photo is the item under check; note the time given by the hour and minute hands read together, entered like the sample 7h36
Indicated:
3h49
